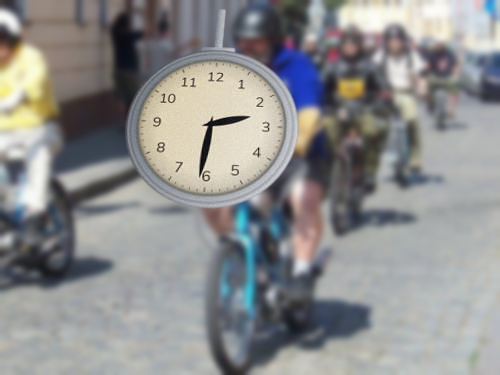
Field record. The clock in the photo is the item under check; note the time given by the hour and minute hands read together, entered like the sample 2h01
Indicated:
2h31
